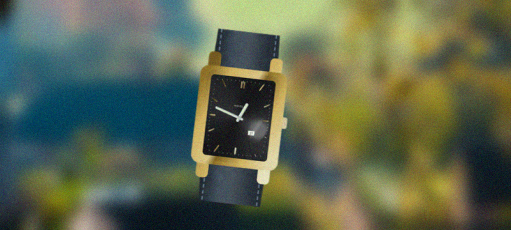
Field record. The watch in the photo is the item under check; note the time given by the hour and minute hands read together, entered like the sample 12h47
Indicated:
12h48
